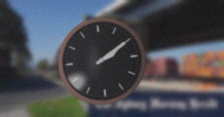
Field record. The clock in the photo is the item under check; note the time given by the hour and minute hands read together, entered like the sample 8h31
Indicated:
2h10
